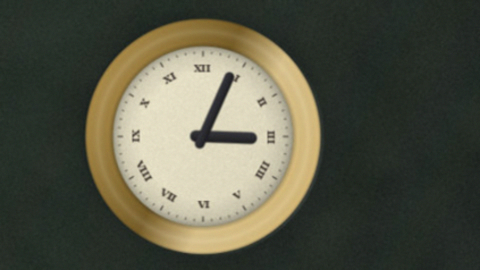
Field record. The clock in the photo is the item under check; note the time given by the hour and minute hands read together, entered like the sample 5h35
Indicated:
3h04
